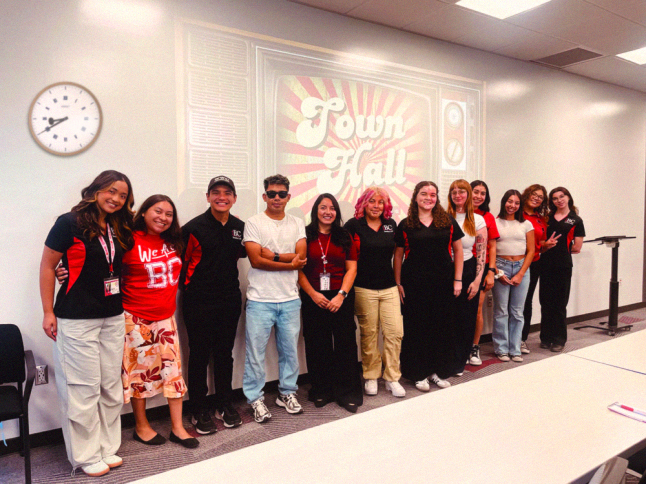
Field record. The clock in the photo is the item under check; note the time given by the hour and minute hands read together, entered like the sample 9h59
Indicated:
8h40
